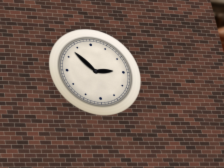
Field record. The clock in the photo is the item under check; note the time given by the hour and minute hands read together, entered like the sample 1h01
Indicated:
2h53
